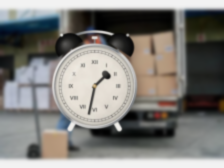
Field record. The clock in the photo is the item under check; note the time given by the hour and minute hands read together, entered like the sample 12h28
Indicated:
1h32
